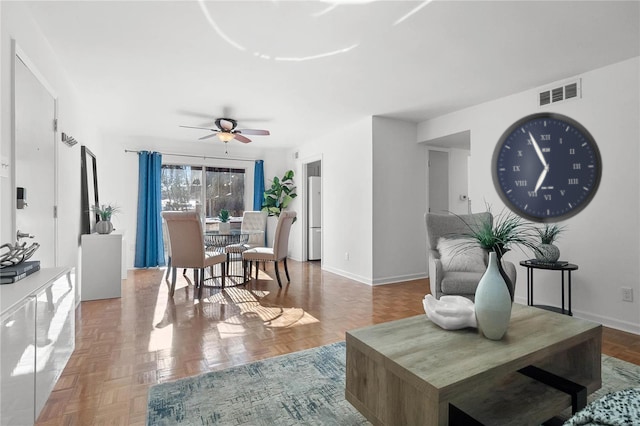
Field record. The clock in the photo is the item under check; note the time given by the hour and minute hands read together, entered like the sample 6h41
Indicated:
6h56
